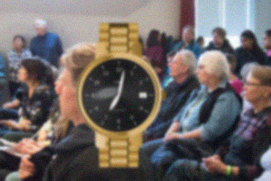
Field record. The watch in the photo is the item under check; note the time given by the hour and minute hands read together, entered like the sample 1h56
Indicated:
7h02
